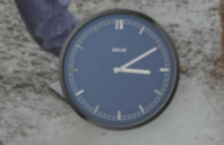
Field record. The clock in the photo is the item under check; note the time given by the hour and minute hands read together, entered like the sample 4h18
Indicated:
3h10
